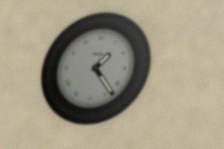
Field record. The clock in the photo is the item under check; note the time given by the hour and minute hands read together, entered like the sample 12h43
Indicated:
1h23
